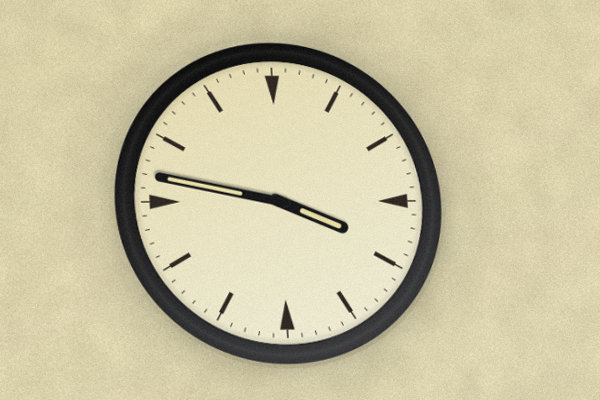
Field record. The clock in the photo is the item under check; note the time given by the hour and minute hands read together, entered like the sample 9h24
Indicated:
3h47
